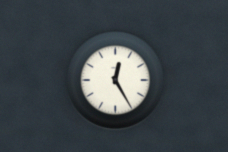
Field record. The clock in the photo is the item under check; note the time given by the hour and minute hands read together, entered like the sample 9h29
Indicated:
12h25
